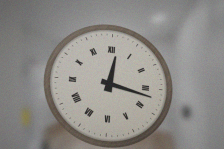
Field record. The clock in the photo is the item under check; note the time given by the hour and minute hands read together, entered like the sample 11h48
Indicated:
12h17
